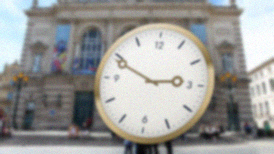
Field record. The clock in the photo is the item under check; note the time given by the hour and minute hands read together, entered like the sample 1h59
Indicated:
2h49
